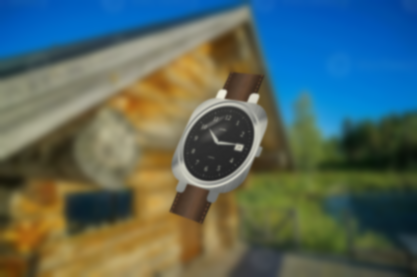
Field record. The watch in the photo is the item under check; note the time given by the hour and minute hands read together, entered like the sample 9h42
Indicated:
10h14
